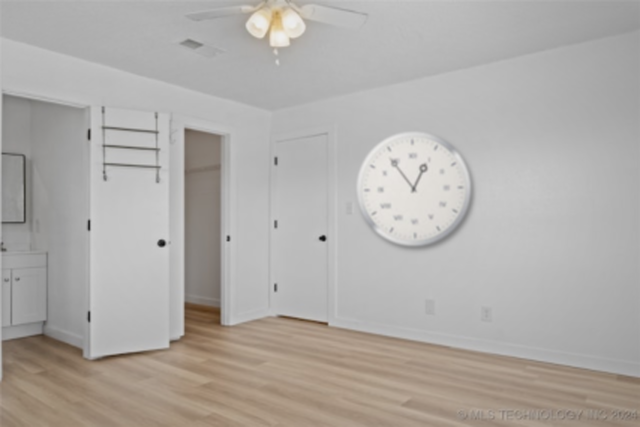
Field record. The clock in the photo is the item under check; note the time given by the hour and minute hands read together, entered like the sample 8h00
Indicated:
12h54
